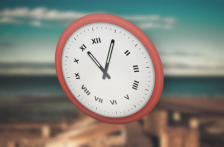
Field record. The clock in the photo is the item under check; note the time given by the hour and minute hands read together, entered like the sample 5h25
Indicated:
11h05
